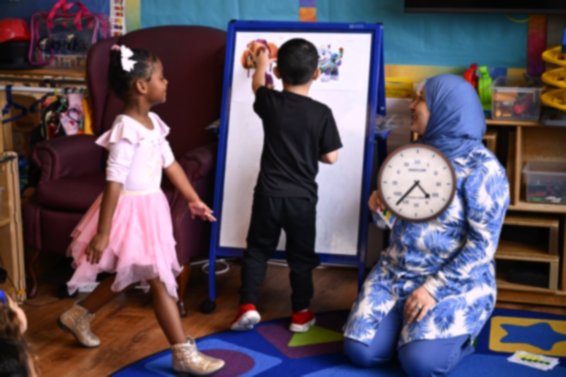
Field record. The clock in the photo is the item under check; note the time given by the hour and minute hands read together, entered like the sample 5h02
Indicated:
4h37
